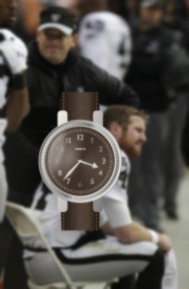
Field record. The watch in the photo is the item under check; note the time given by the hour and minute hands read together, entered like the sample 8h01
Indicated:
3h37
